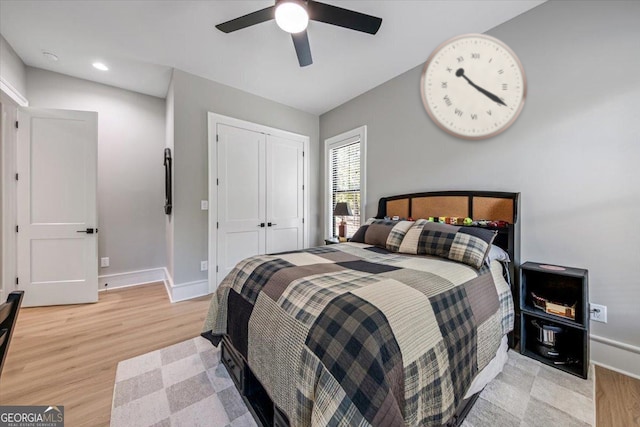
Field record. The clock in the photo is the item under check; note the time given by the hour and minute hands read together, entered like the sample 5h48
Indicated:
10h20
